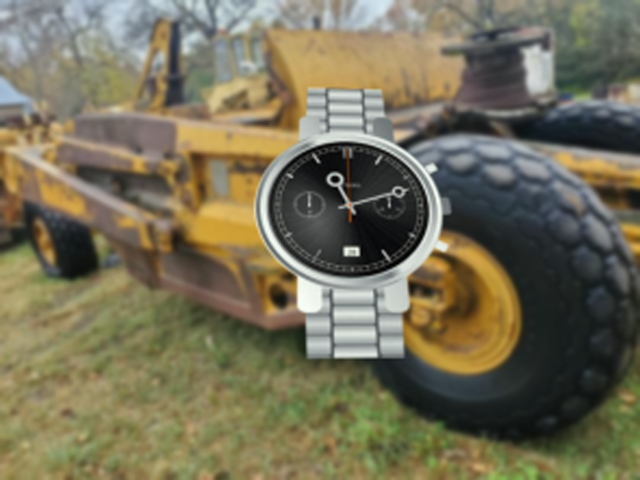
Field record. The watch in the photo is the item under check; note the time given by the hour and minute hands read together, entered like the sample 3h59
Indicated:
11h12
